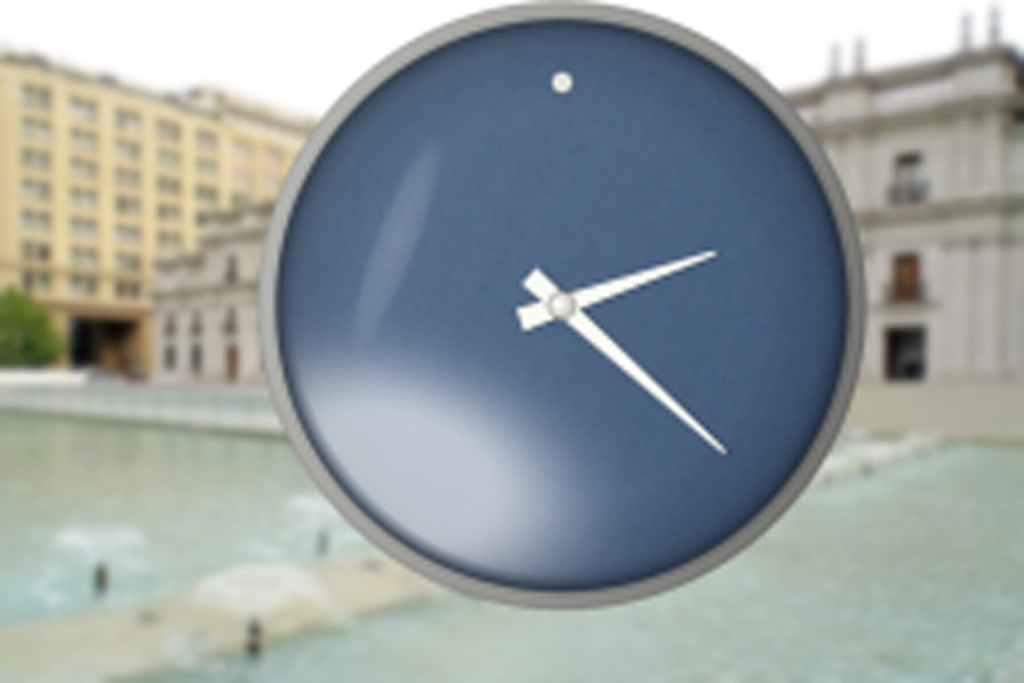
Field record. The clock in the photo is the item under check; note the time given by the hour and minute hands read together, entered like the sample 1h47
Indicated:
2h22
